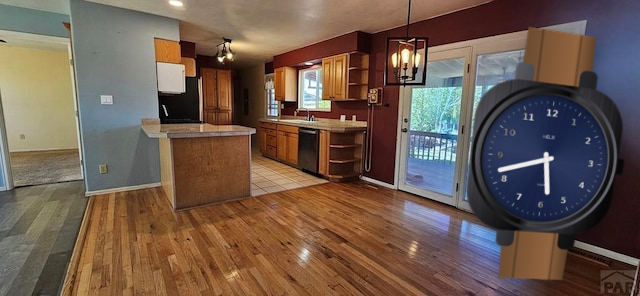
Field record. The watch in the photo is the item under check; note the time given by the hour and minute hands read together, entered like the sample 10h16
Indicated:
5h42
